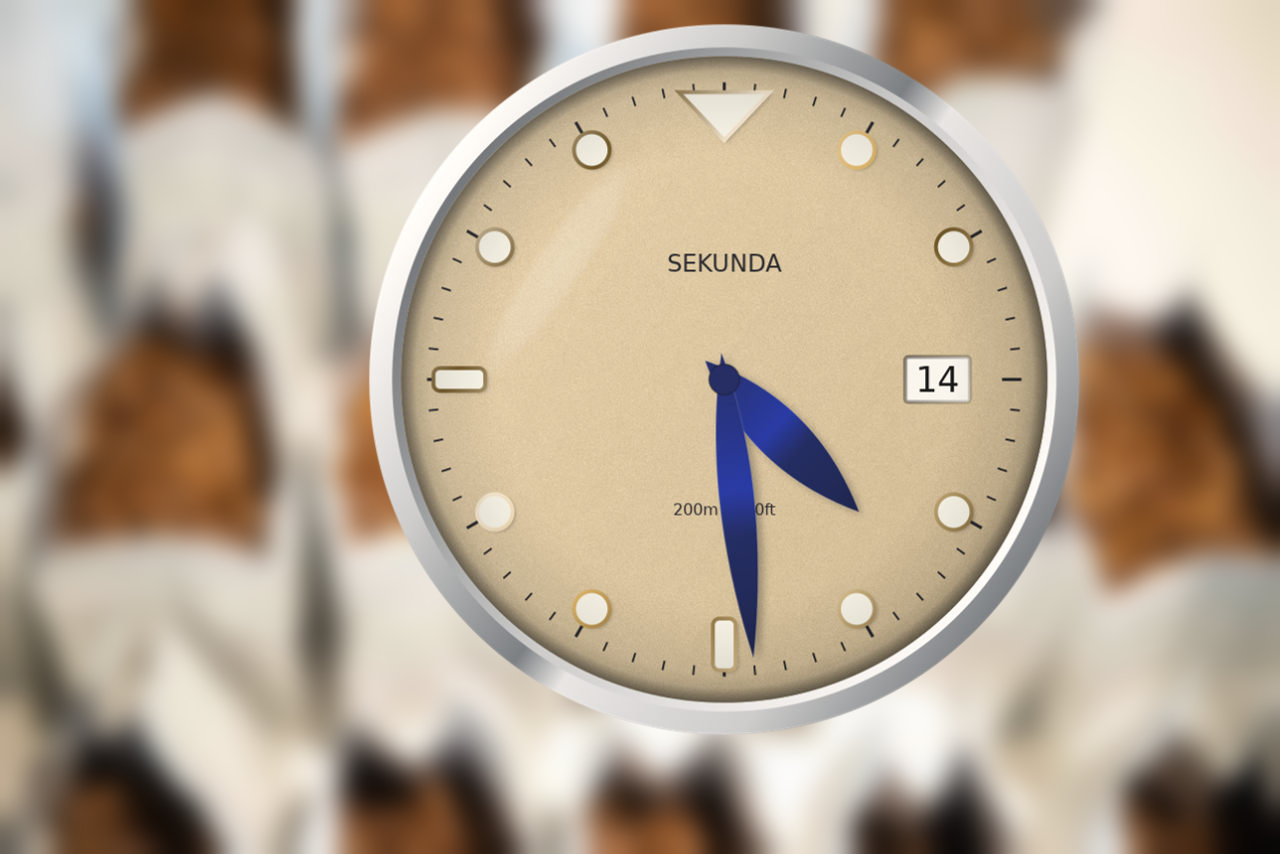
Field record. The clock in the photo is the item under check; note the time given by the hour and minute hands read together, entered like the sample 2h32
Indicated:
4h29
